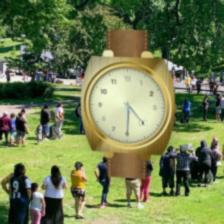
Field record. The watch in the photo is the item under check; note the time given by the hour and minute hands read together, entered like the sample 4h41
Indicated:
4h30
